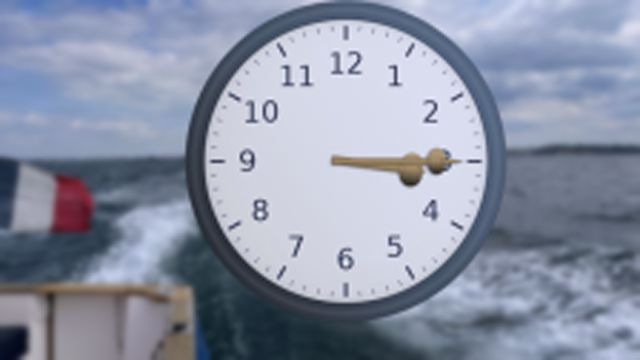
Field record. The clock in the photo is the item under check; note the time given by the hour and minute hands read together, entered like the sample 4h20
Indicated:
3h15
